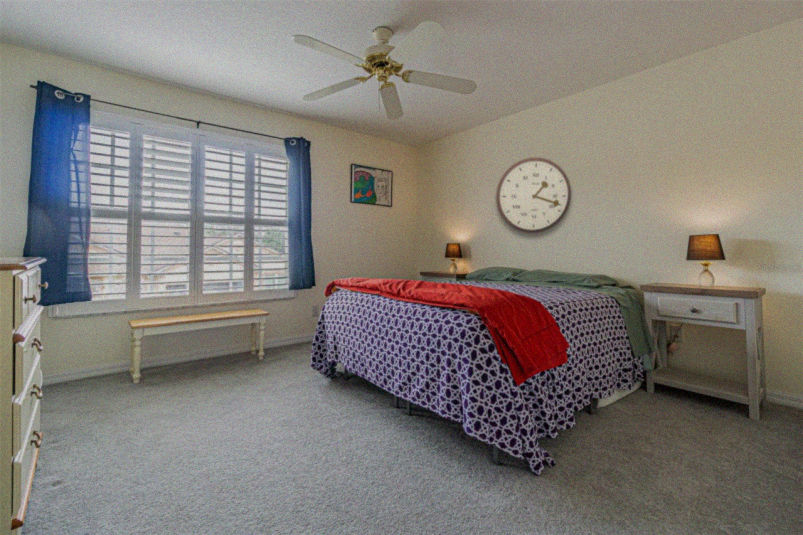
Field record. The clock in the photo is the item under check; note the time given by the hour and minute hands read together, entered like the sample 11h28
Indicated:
1h18
